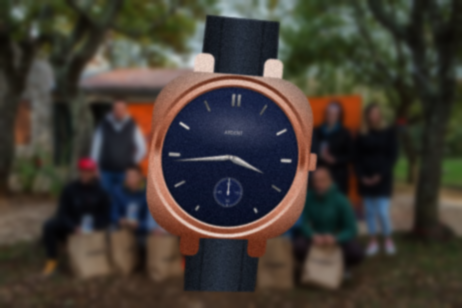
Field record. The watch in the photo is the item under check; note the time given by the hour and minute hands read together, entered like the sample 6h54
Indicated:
3h44
